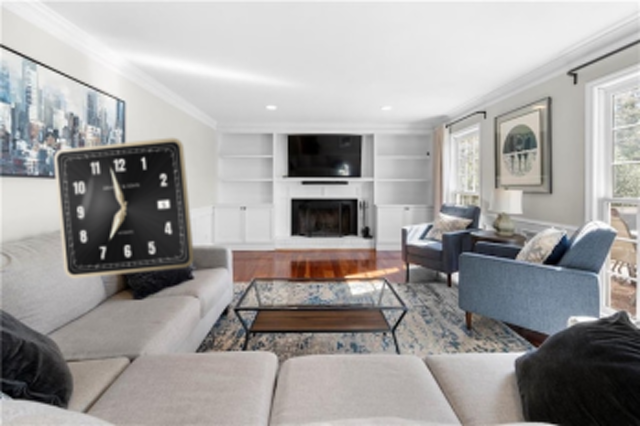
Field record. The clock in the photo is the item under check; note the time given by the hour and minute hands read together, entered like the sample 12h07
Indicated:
6h58
